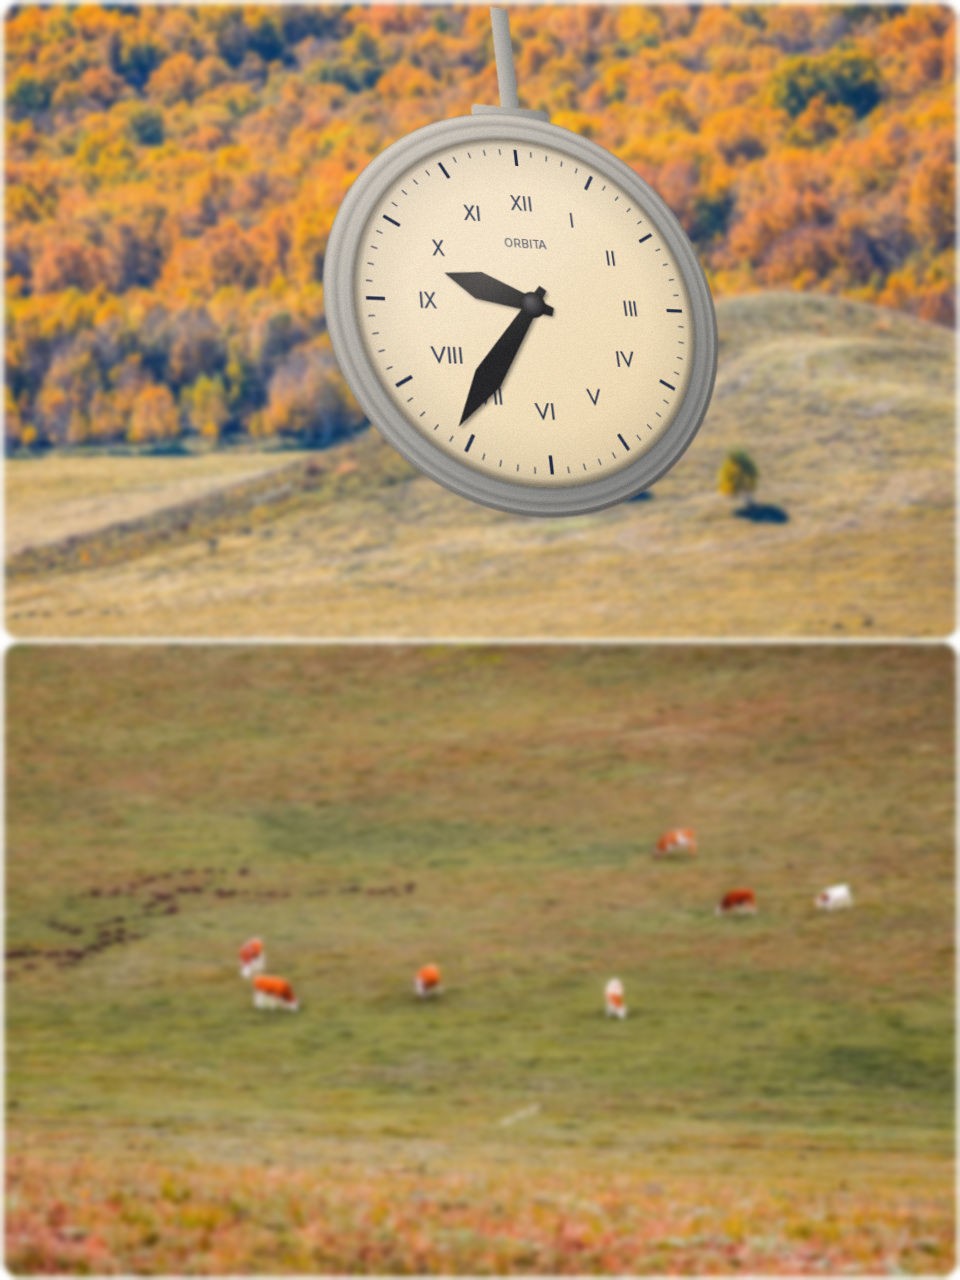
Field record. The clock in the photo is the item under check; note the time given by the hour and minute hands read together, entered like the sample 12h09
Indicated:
9h36
